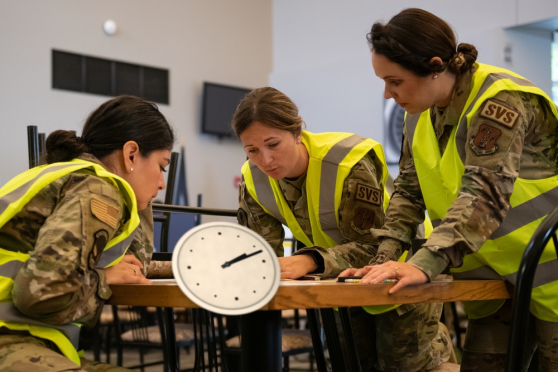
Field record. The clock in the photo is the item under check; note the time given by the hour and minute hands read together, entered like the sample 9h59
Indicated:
2h12
